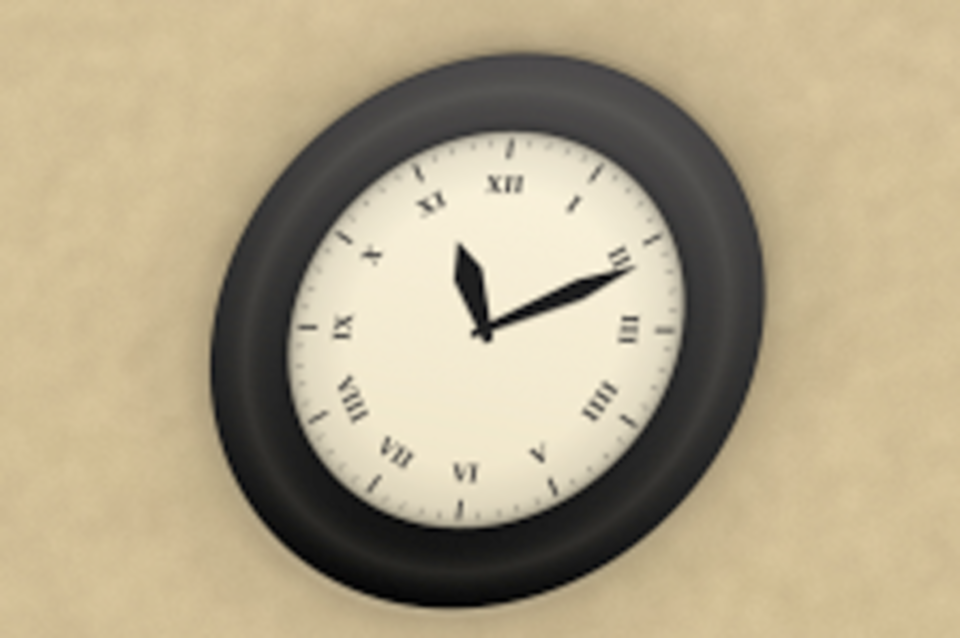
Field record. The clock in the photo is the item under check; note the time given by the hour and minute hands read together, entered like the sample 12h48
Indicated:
11h11
